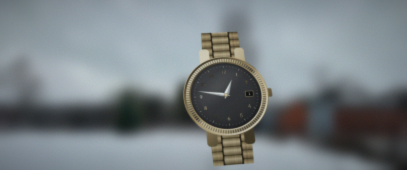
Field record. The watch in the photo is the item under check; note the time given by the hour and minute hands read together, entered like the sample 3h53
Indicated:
12h47
